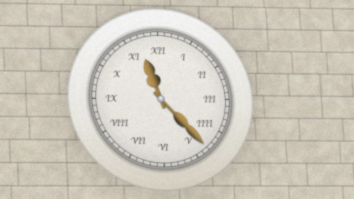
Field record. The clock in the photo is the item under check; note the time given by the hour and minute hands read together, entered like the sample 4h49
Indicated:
11h23
